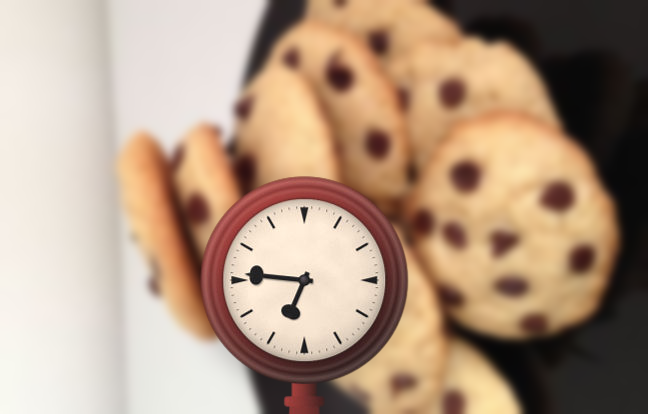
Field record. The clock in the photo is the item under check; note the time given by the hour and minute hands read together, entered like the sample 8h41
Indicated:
6h46
